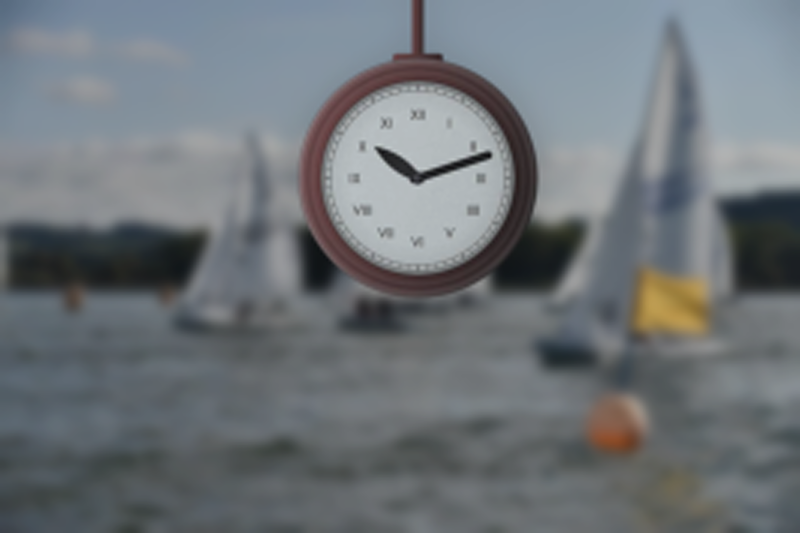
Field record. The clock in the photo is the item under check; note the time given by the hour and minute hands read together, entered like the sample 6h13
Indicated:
10h12
